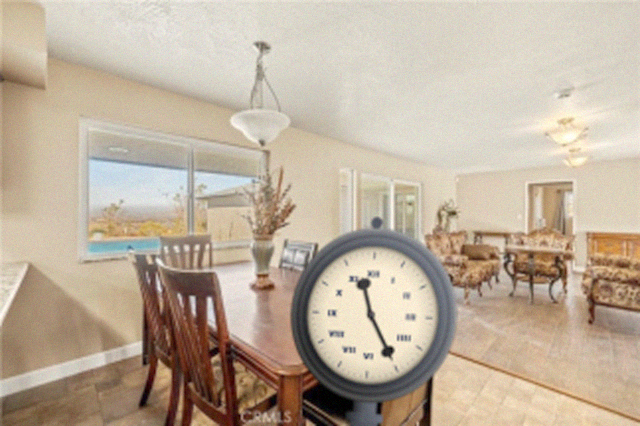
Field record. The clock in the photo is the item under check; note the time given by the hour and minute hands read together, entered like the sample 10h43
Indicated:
11h25
